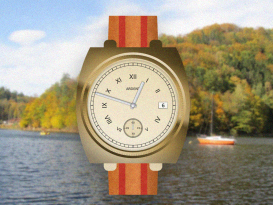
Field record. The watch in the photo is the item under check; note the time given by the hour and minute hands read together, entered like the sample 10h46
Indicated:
12h48
